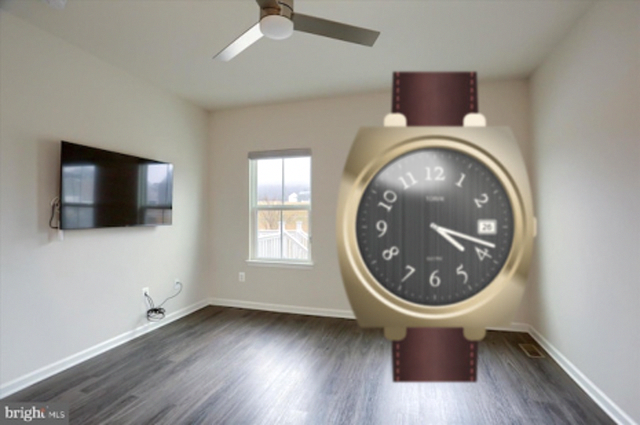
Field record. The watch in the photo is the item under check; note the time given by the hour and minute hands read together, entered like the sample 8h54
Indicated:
4h18
